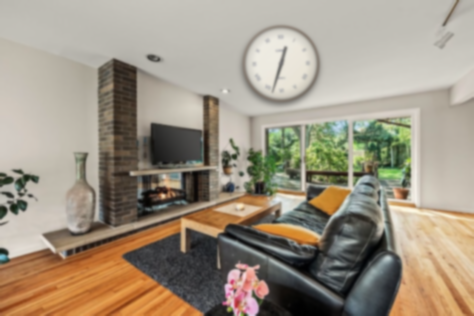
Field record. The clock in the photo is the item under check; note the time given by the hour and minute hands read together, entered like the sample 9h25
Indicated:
12h33
